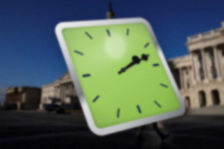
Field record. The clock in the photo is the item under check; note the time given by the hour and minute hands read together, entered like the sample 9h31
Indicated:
2h12
